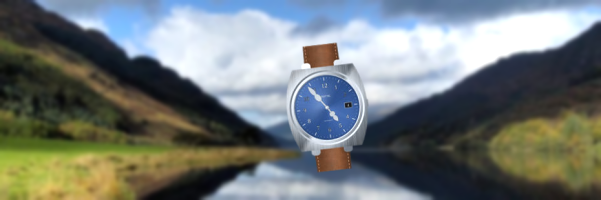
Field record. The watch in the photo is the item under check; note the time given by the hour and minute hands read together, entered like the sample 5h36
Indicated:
4h54
